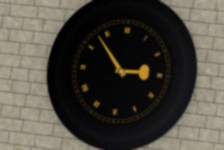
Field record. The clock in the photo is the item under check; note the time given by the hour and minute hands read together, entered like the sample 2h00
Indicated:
2h53
